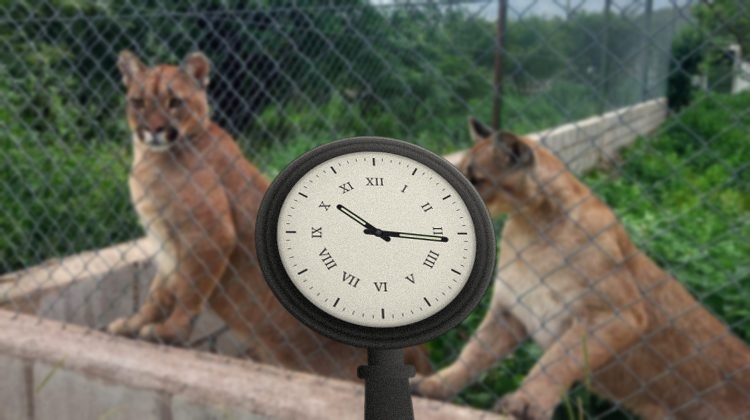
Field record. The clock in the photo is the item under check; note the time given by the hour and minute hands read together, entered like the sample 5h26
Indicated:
10h16
